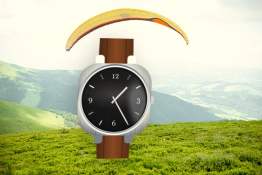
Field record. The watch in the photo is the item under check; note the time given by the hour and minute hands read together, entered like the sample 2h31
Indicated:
1h25
